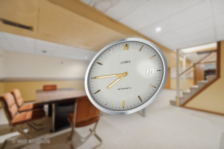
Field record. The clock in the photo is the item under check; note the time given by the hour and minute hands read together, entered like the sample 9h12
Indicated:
7h45
